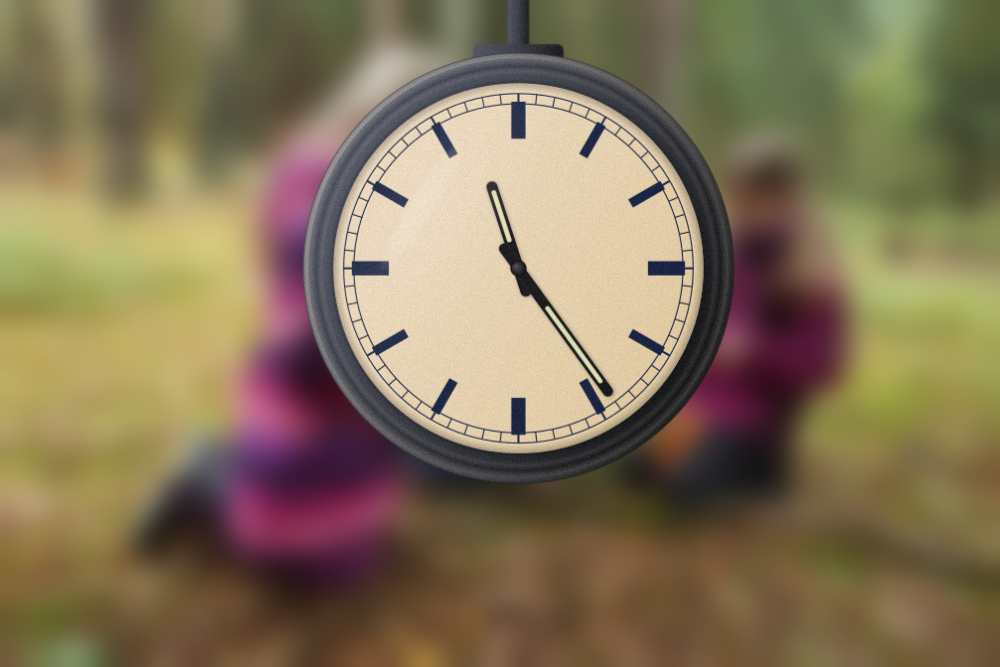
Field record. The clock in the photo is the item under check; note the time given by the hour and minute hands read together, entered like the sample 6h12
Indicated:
11h24
